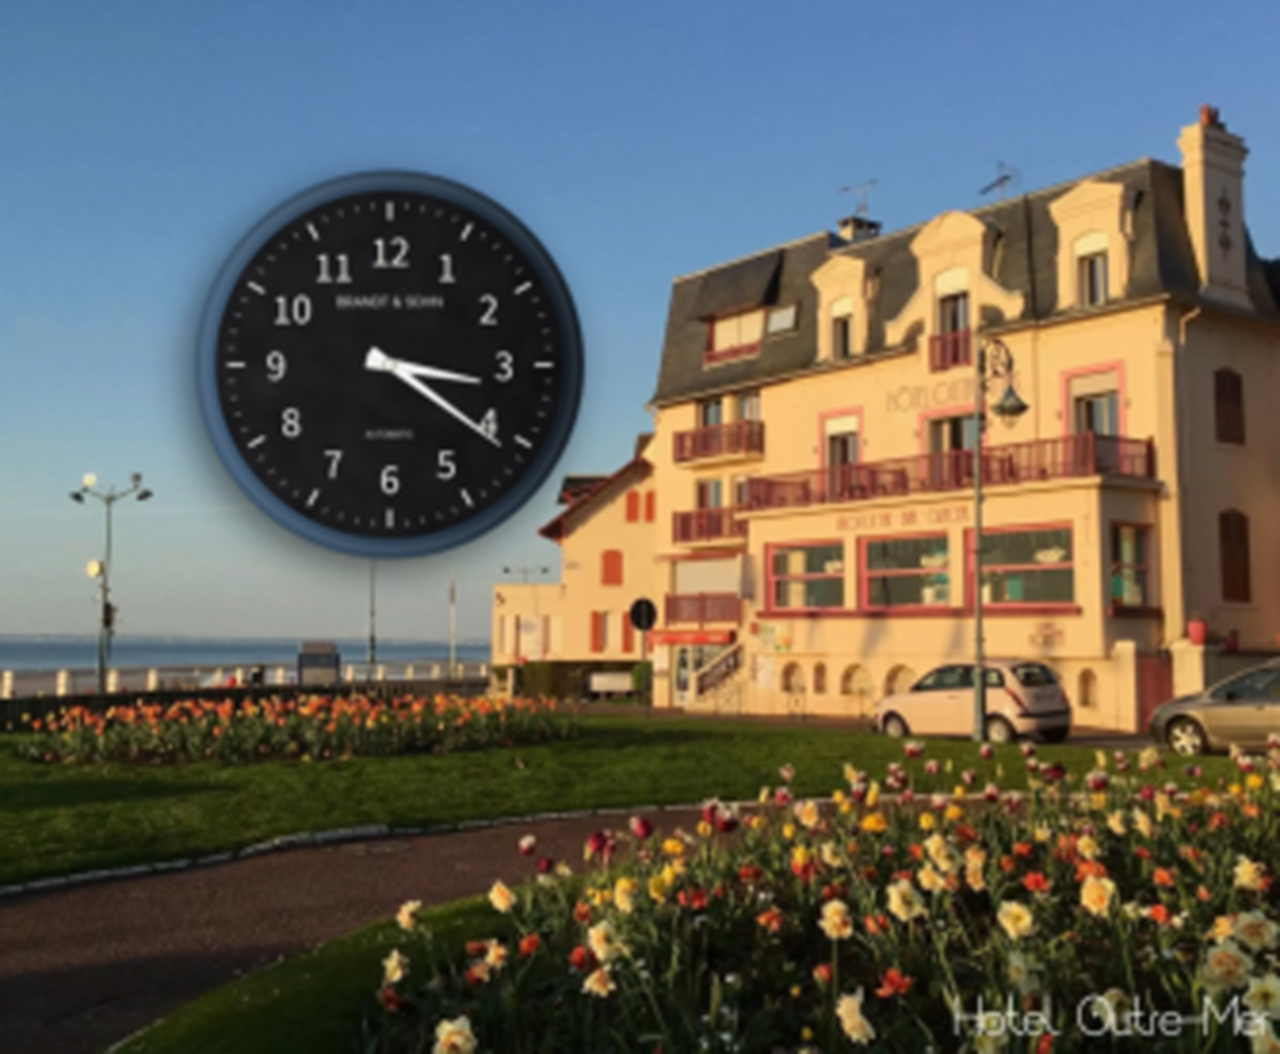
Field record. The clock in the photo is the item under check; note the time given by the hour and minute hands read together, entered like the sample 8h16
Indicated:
3h21
